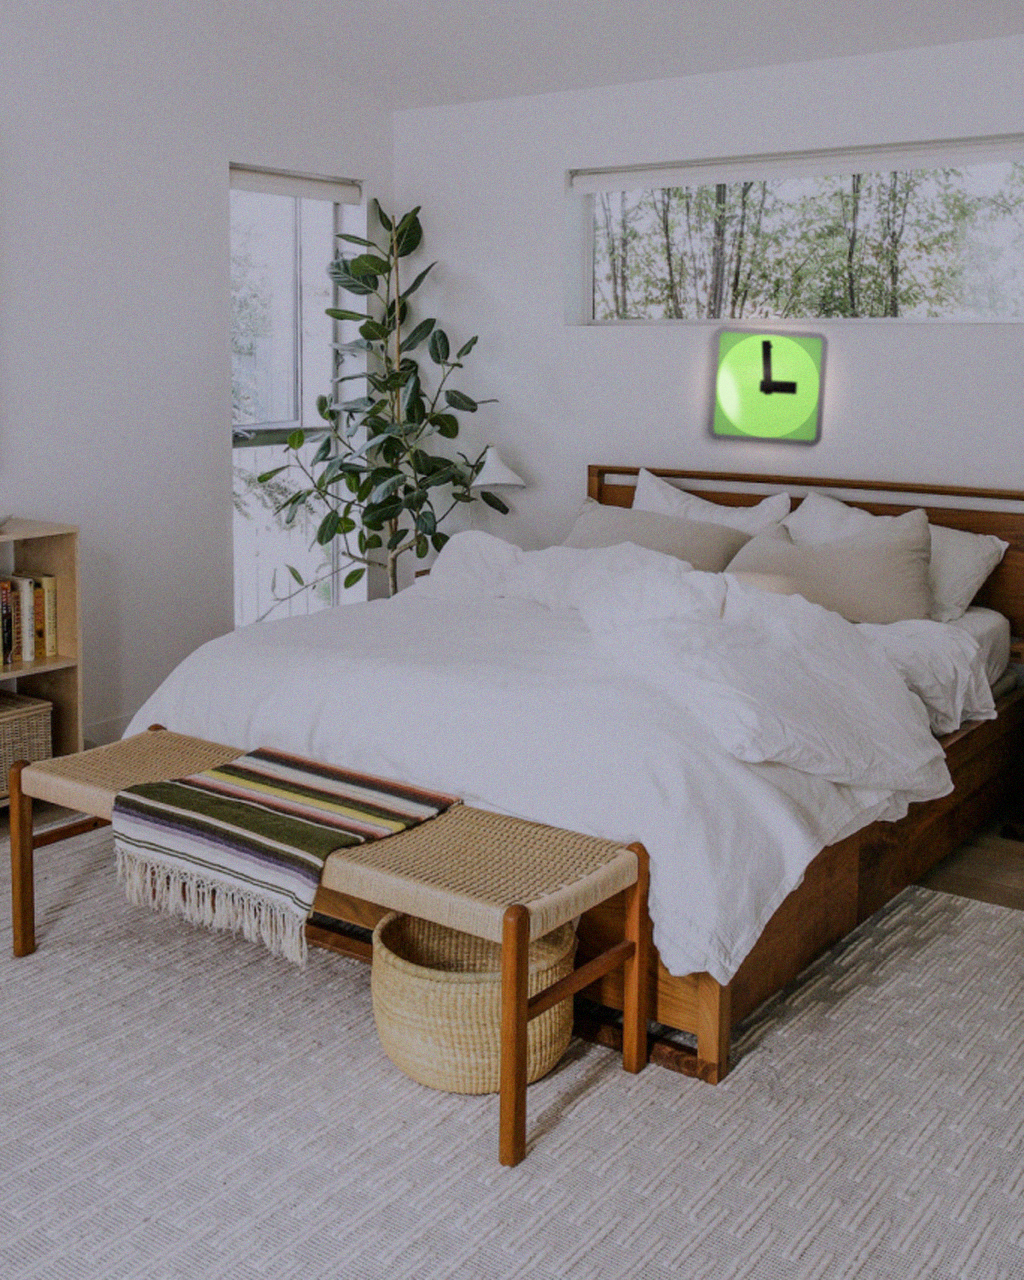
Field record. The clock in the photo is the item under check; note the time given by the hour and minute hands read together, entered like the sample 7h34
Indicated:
2h59
